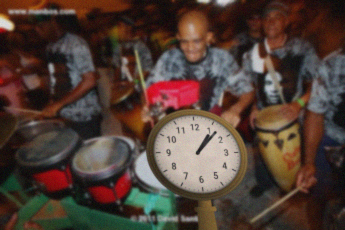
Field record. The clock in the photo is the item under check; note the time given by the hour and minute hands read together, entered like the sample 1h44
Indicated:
1h07
